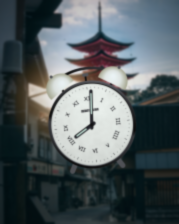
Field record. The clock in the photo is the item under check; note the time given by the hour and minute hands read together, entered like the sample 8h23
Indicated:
8h01
